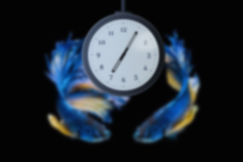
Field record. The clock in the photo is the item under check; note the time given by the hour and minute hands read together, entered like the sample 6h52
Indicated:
7h05
